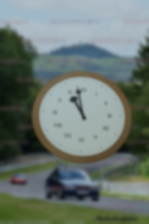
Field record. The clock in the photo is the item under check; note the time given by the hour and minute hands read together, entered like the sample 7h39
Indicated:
10h58
